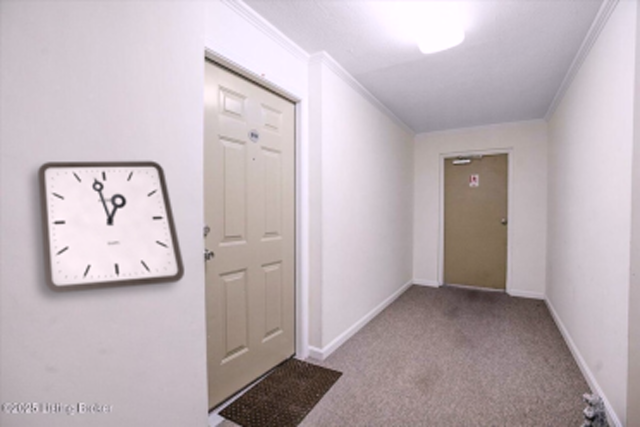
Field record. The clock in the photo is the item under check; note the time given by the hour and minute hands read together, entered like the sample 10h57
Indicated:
12h58
